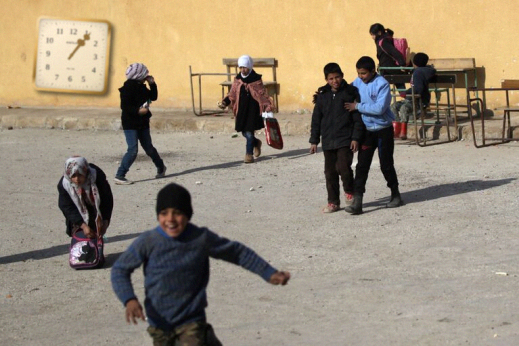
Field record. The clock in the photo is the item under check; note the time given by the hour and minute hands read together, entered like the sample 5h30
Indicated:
1h06
